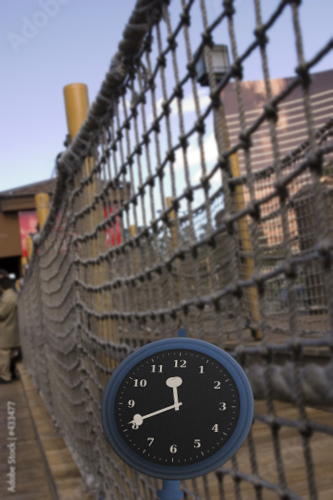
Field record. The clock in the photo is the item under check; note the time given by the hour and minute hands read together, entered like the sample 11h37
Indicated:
11h41
